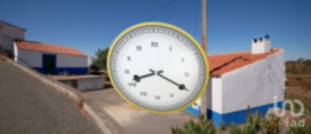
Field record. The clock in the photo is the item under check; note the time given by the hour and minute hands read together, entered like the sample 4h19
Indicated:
8h20
